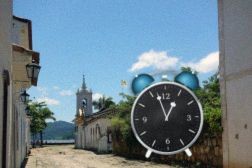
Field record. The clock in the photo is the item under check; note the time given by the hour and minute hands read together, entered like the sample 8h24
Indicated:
12h57
